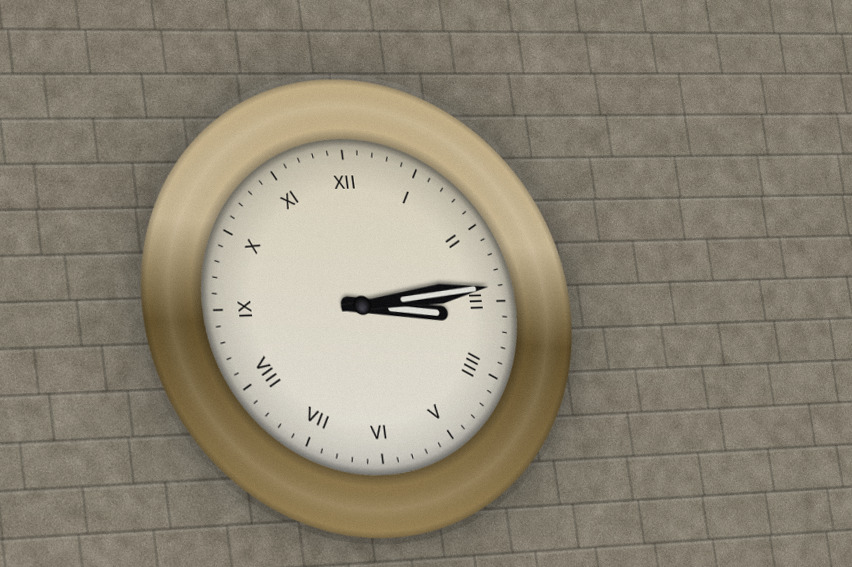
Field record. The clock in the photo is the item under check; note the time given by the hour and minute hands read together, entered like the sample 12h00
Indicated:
3h14
